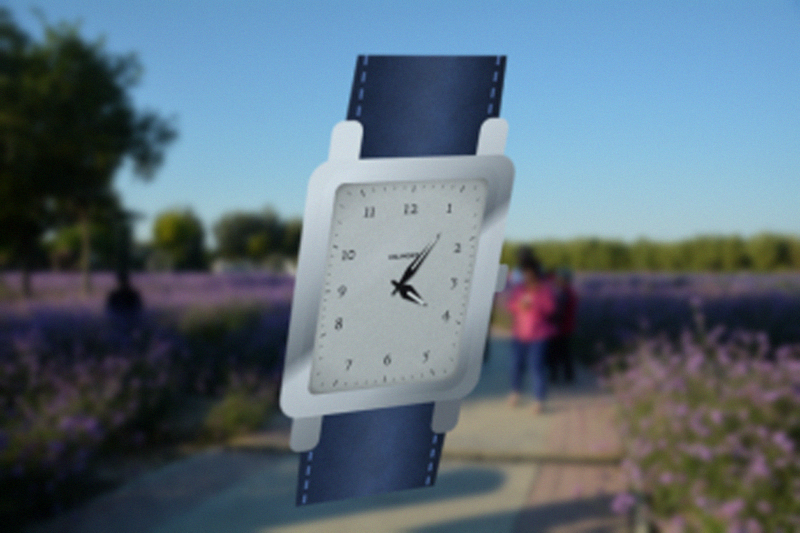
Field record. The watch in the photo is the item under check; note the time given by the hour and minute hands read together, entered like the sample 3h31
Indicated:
4h06
